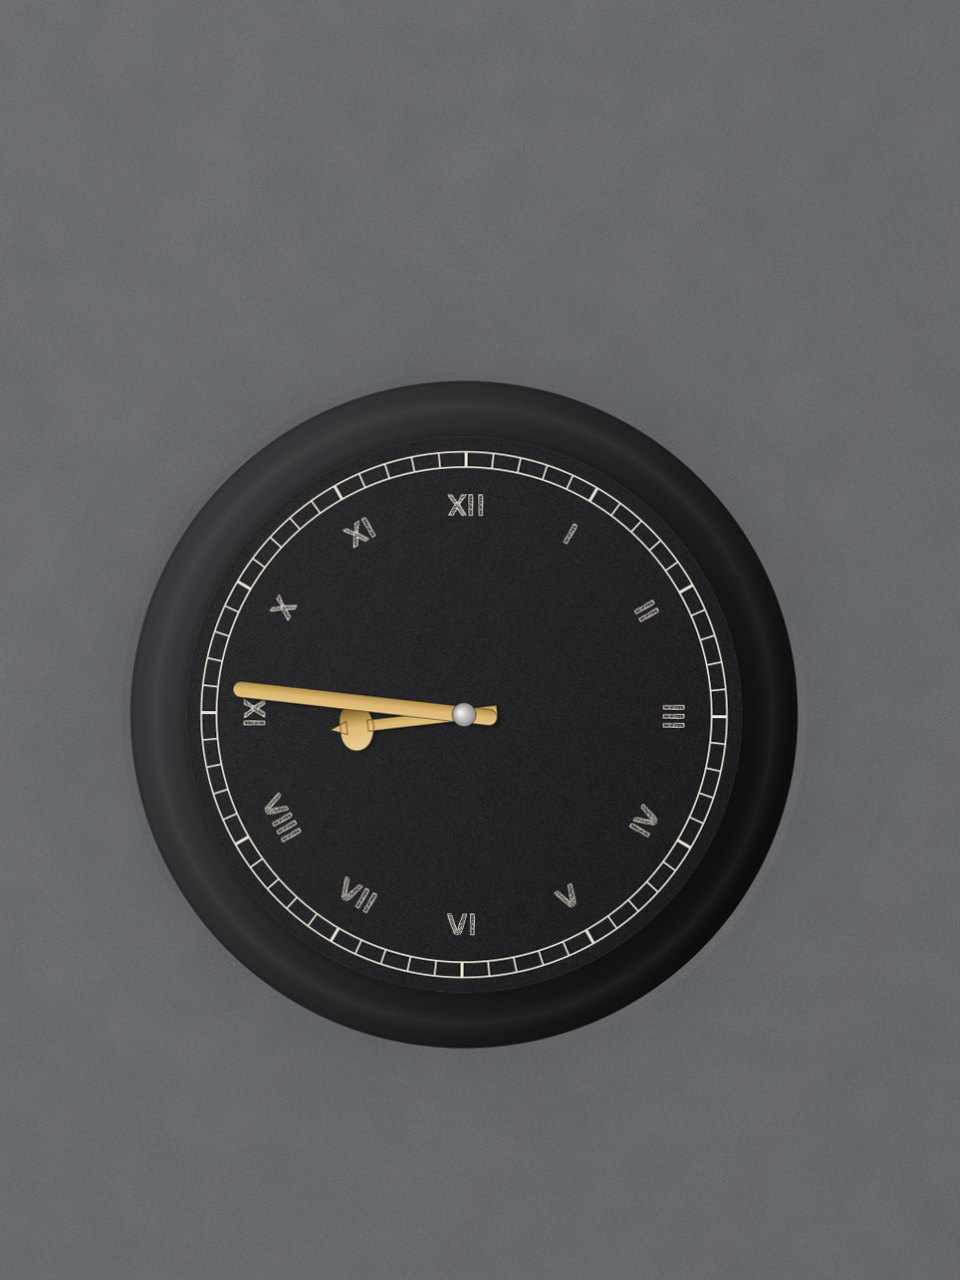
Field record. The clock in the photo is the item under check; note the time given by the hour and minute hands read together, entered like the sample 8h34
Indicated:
8h46
